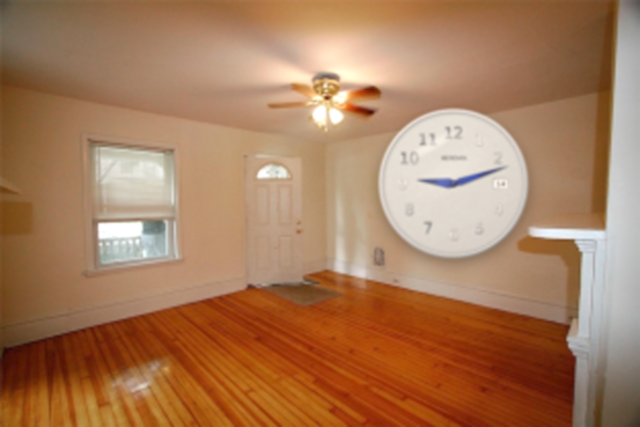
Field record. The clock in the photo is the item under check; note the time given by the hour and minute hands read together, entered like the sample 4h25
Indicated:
9h12
